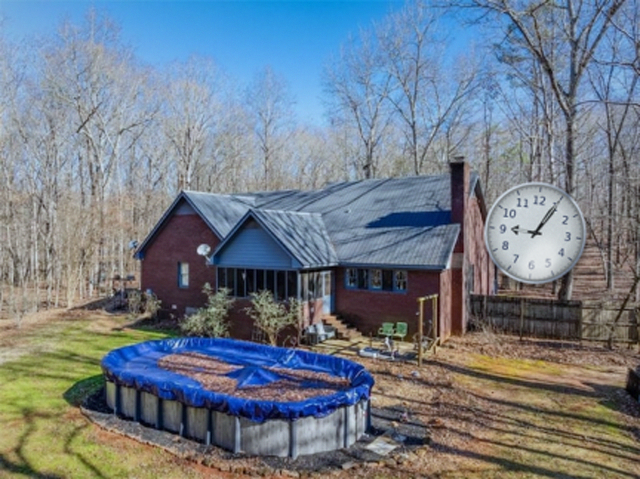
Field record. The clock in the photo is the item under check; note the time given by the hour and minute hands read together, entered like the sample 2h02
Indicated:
9h05
